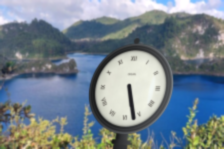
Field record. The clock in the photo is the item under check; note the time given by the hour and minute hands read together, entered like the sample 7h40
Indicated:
5h27
